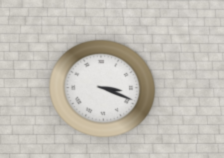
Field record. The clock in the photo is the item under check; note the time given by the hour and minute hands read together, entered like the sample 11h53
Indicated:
3h19
